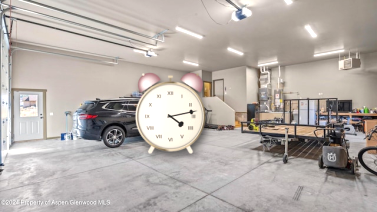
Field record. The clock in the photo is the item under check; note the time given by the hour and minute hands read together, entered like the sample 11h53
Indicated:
4h13
